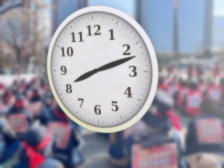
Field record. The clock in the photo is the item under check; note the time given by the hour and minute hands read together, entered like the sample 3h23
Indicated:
8h12
